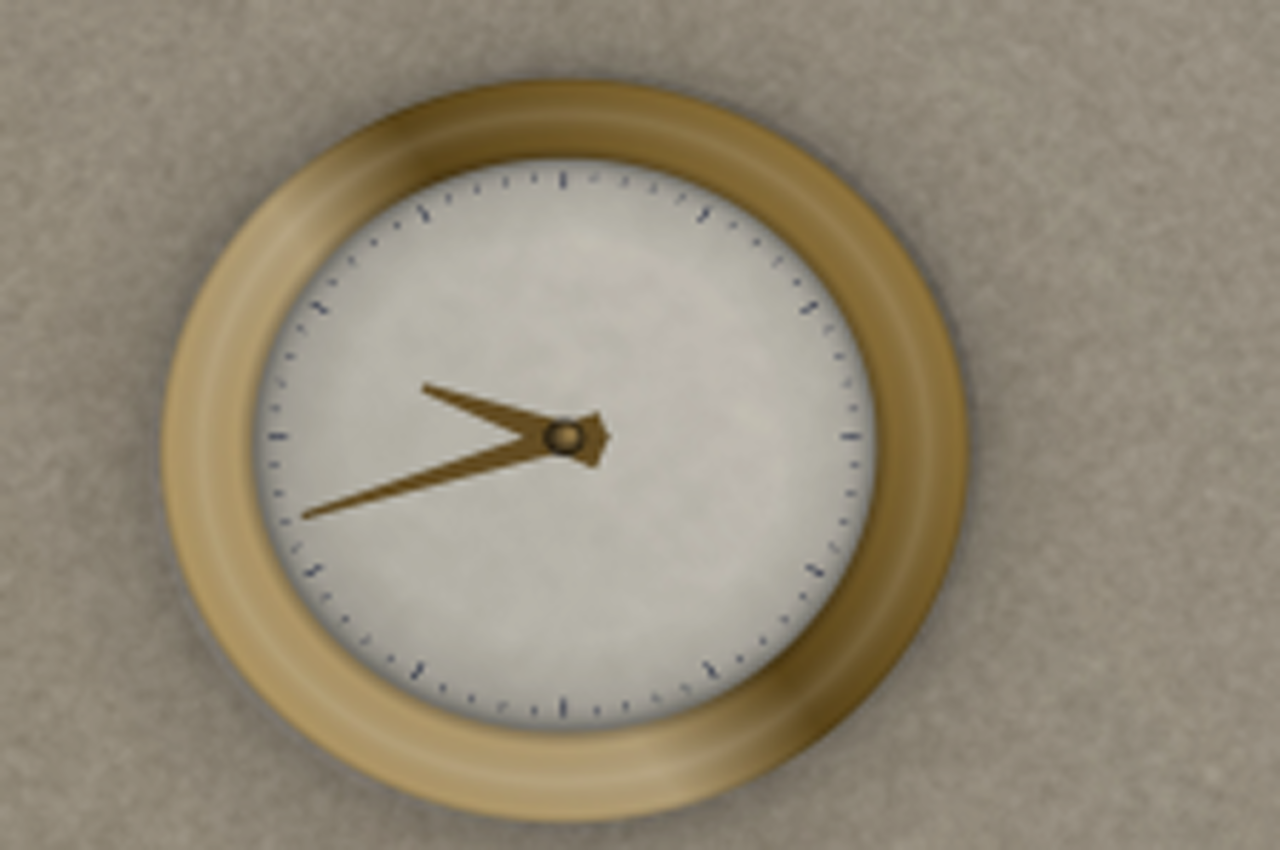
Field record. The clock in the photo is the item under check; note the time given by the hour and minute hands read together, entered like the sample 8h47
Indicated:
9h42
